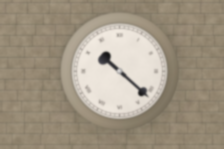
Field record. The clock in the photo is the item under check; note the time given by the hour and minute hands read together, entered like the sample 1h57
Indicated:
10h22
